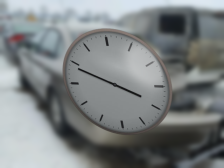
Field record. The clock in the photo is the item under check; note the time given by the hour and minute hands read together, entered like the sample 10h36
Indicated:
3h49
